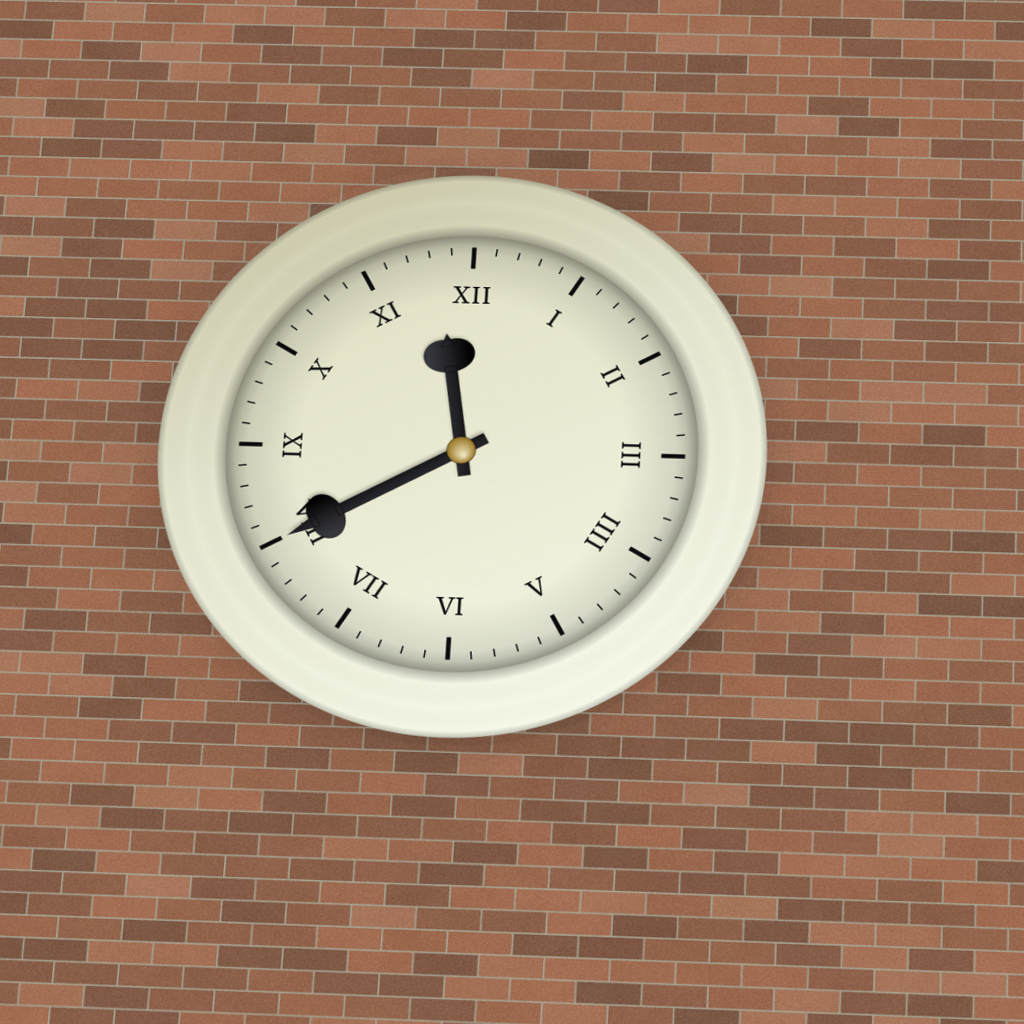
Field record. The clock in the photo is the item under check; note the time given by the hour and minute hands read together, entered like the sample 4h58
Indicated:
11h40
